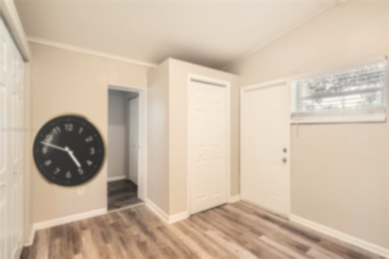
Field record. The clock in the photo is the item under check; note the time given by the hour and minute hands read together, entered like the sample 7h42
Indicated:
4h48
